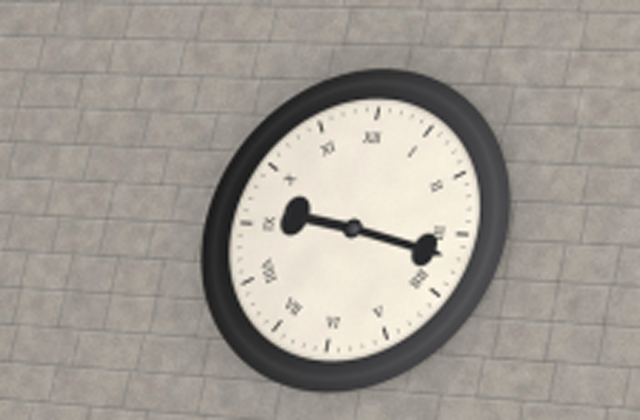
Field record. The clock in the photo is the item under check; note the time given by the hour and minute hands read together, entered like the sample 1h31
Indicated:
9h17
